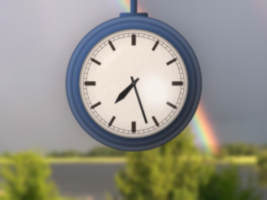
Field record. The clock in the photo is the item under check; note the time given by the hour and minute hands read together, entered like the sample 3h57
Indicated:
7h27
